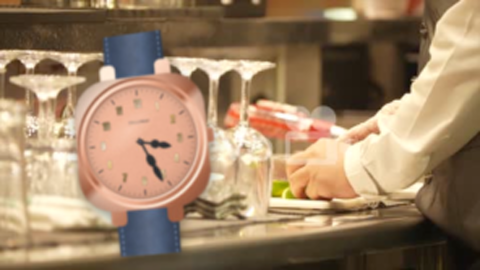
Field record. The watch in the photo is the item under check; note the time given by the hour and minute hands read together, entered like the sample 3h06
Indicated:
3h26
